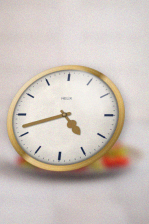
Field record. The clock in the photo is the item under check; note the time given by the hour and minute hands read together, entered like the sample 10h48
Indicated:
4h42
